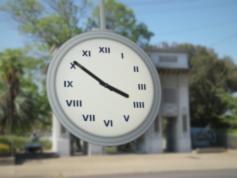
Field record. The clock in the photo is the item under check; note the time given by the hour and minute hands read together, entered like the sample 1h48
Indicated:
3h51
